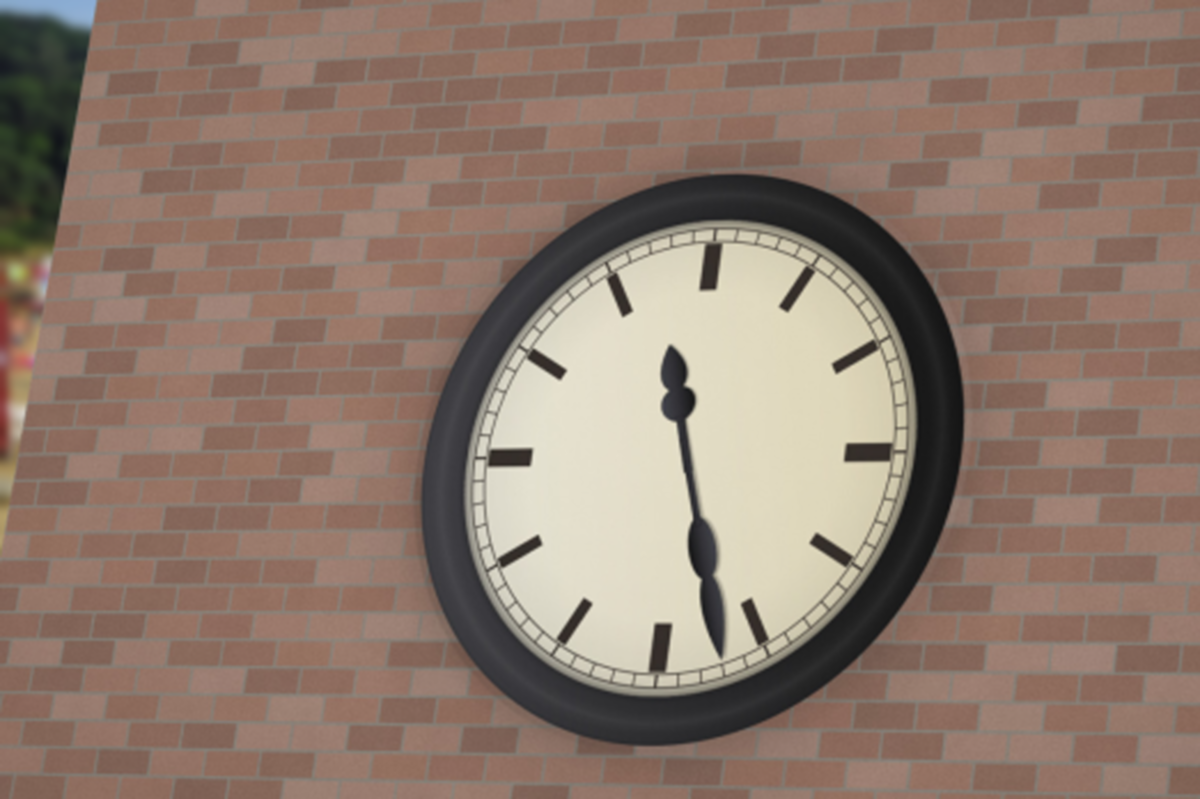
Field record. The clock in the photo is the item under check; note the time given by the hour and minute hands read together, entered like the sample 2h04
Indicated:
11h27
